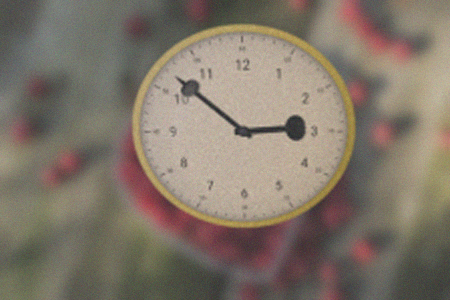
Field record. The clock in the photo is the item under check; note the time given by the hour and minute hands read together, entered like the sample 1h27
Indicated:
2h52
